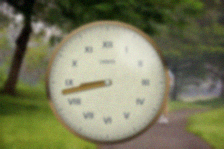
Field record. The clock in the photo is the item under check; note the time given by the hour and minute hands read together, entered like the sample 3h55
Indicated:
8h43
